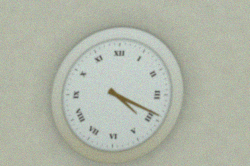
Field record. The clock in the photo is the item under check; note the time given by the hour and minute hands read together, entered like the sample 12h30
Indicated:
4h19
